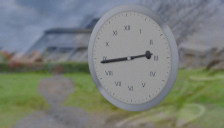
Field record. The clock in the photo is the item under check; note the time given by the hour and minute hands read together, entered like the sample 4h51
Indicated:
2h44
